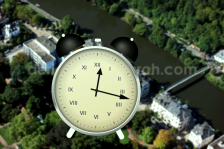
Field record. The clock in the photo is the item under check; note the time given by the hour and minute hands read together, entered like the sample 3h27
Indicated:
12h17
